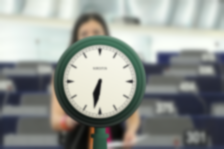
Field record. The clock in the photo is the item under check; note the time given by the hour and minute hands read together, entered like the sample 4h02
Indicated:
6h32
